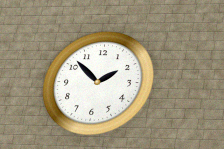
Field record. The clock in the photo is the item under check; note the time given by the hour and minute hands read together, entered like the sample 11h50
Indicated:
1h52
